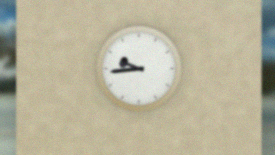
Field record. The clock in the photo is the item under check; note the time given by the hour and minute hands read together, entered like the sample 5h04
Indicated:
9h44
